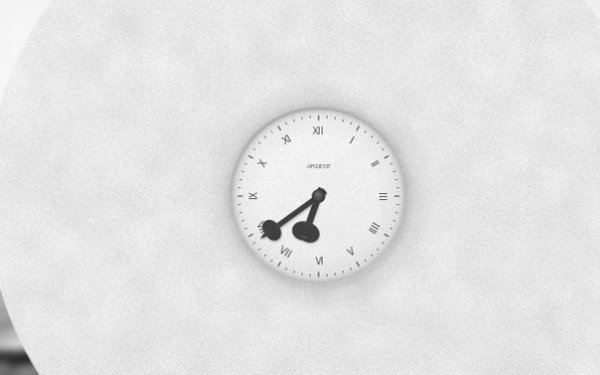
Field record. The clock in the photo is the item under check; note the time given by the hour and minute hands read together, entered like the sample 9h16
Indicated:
6h39
